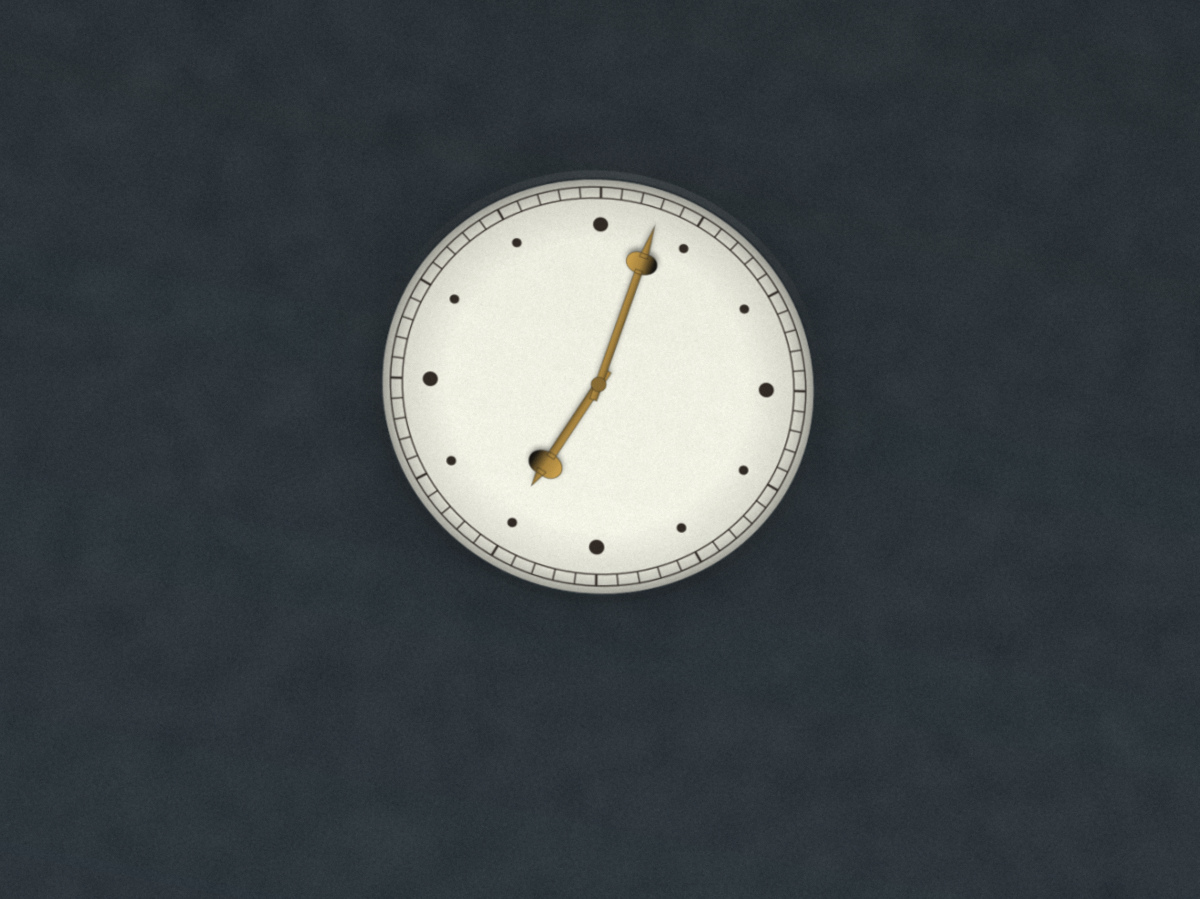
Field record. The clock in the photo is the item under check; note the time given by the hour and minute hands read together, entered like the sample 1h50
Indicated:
7h03
